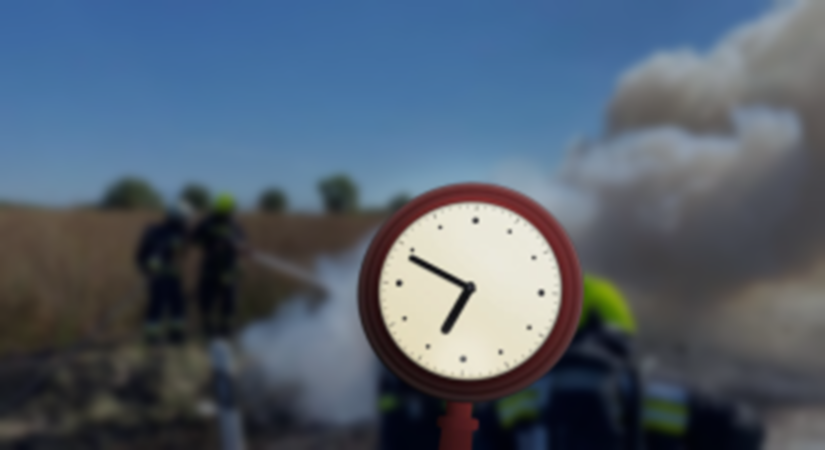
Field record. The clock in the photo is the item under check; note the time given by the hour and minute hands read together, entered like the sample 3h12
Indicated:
6h49
